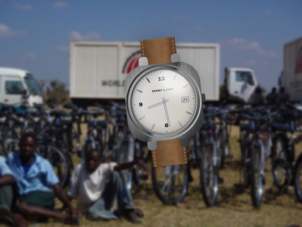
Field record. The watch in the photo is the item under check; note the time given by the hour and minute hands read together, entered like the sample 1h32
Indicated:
8h29
